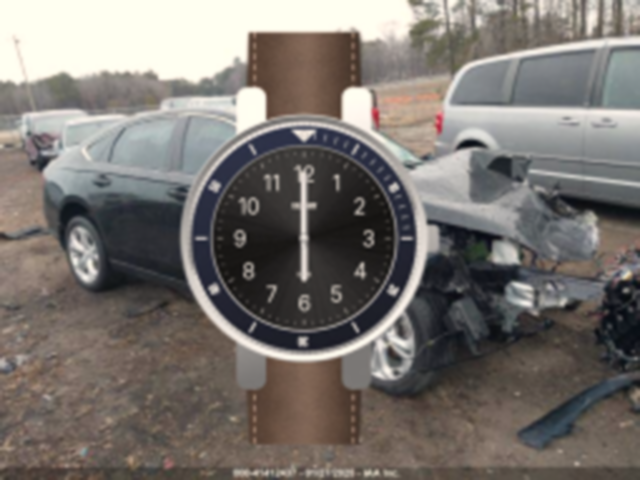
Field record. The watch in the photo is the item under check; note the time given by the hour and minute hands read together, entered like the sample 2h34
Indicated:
6h00
